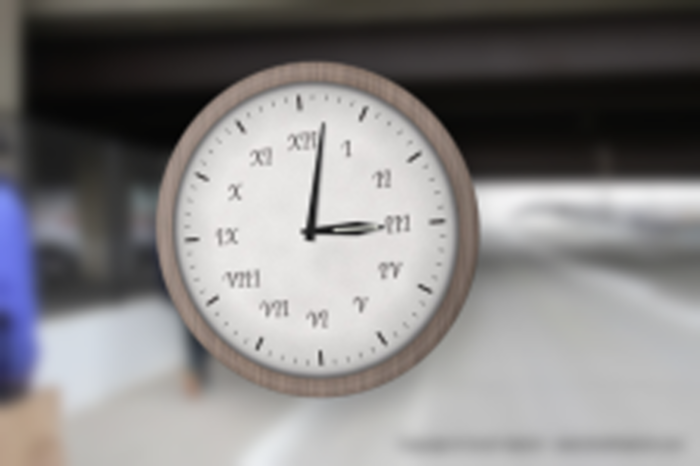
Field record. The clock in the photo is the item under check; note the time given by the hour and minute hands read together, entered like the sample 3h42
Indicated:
3h02
